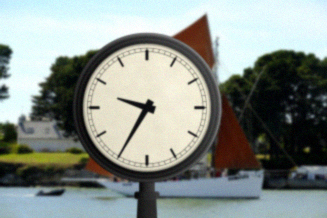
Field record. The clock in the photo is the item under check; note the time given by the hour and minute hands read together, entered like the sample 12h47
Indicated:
9h35
